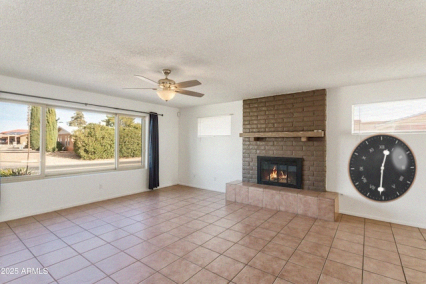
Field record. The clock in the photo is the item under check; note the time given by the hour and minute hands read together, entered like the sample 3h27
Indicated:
12h31
